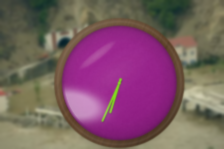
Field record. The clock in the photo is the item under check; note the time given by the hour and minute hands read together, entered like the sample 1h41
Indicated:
6h34
